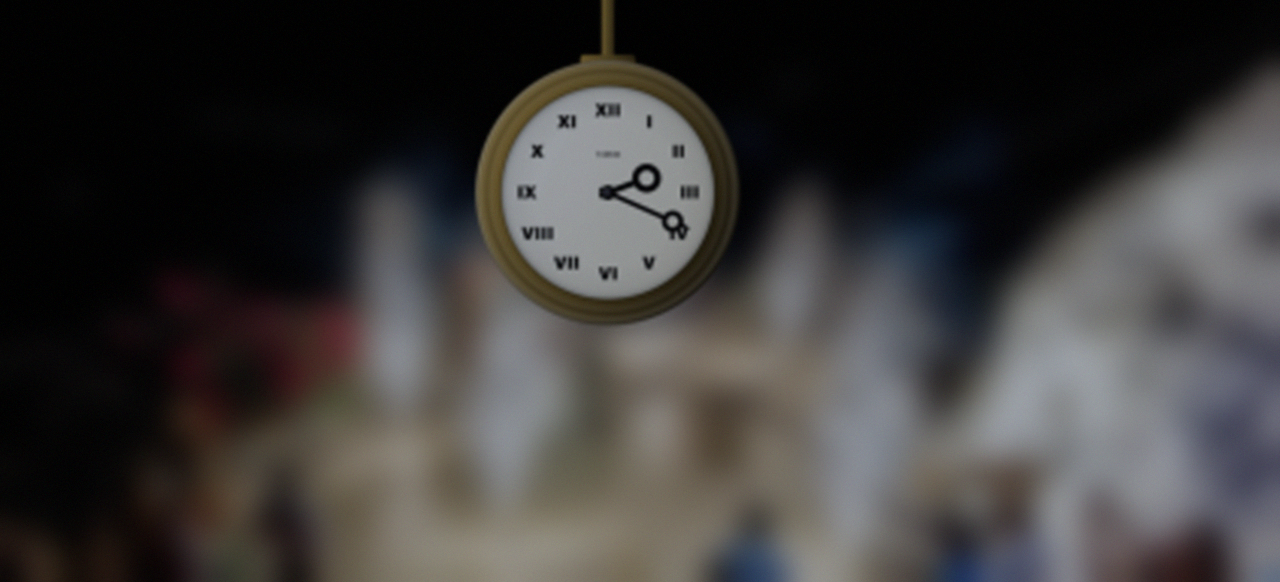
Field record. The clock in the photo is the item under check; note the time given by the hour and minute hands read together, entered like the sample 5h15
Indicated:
2h19
